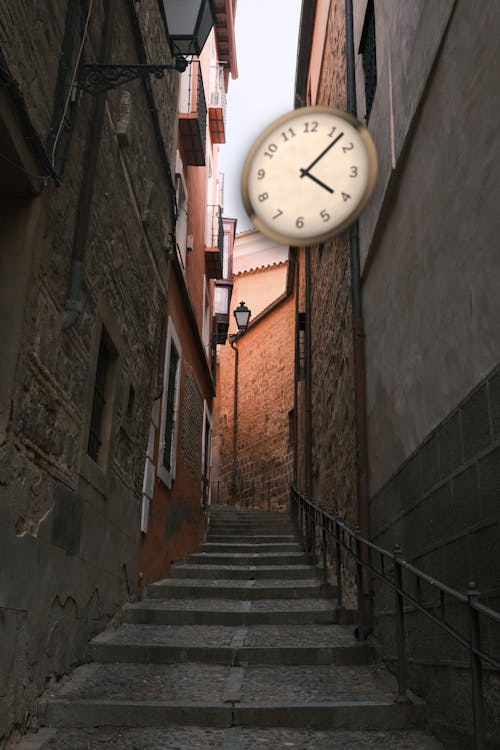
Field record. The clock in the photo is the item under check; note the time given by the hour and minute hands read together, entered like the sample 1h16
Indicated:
4h07
